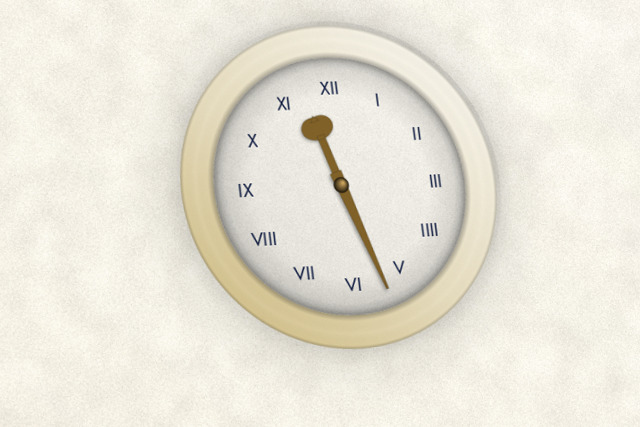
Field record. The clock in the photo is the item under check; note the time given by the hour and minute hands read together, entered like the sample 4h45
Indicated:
11h27
